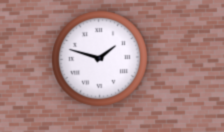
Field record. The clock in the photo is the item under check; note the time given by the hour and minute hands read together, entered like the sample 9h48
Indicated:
1h48
